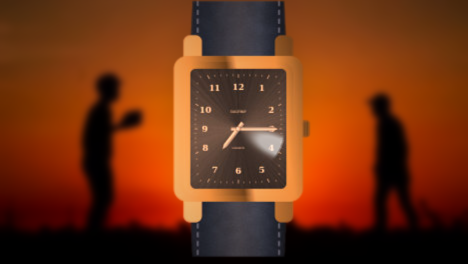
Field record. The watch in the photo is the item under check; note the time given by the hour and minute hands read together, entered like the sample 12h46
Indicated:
7h15
